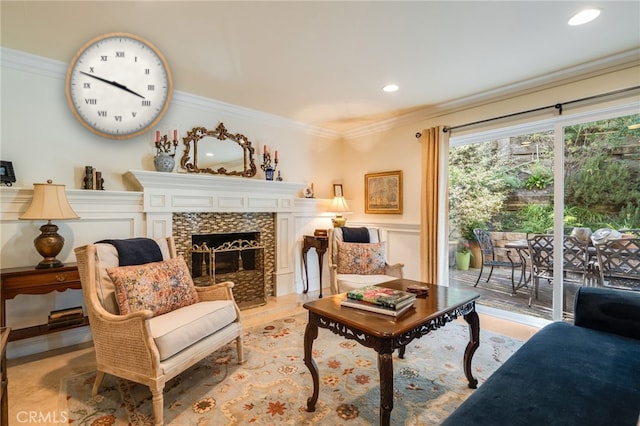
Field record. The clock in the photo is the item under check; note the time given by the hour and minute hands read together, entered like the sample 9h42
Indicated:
3h48
